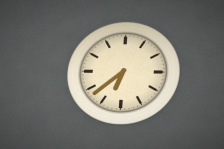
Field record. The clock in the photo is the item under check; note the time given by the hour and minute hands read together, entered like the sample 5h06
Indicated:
6h38
